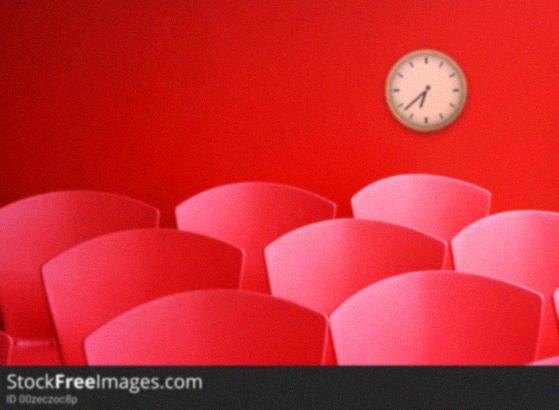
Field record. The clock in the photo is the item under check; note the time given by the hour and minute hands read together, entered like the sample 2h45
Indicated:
6h38
